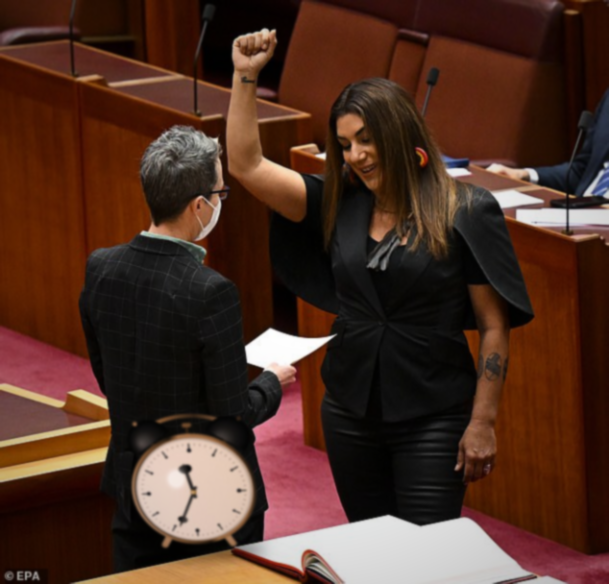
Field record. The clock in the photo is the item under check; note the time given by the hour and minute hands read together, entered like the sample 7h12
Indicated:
11h34
